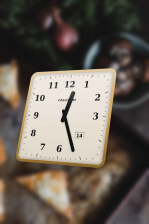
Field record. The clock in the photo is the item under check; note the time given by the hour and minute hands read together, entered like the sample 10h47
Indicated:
12h26
